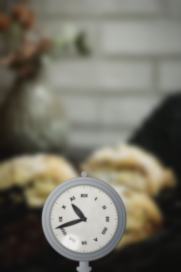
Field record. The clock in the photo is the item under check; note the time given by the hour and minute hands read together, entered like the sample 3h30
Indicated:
10h42
